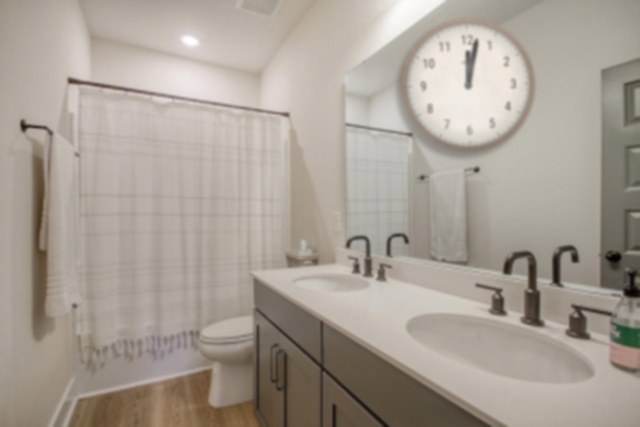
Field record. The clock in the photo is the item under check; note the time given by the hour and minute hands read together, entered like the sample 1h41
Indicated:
12h02
